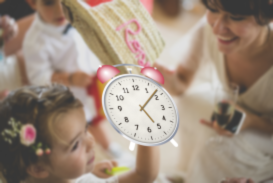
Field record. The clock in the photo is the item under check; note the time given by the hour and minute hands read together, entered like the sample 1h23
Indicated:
5h08
